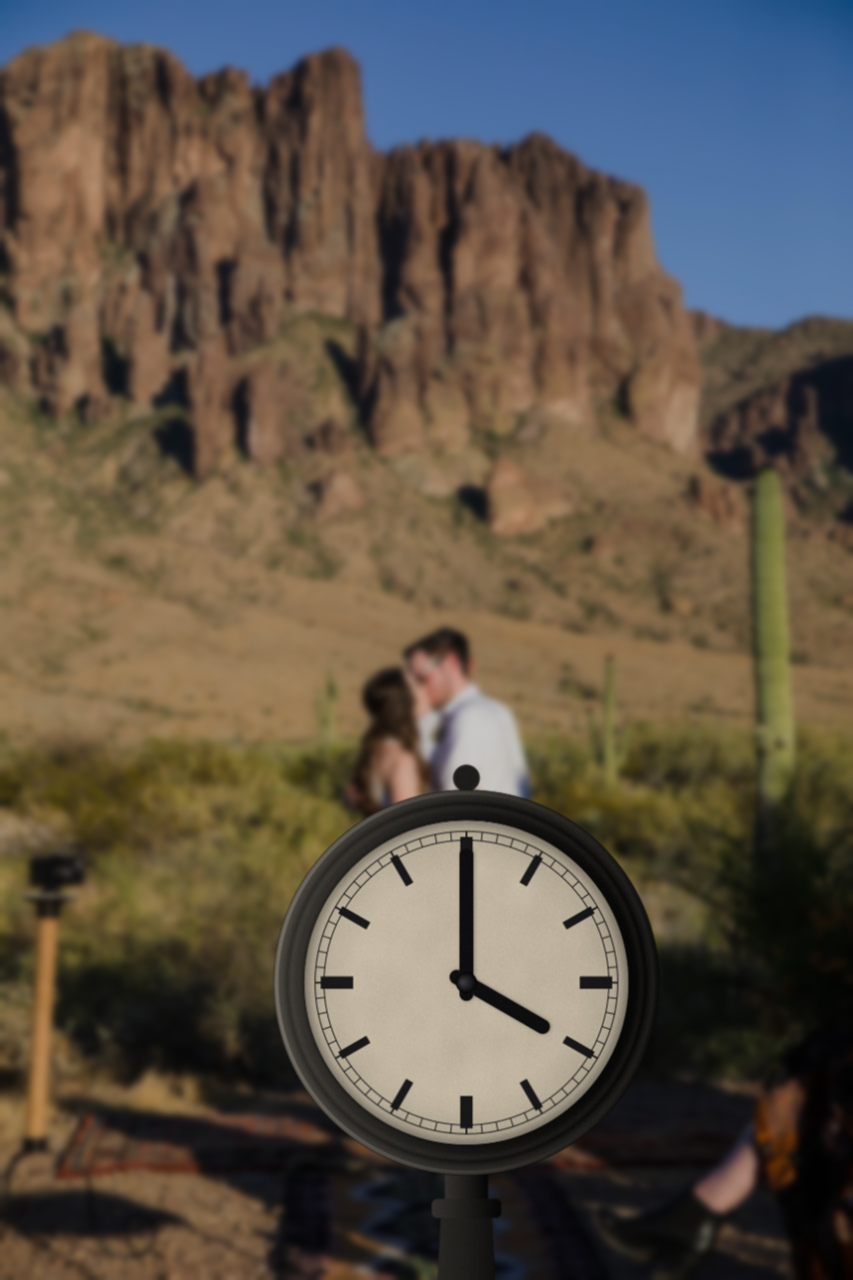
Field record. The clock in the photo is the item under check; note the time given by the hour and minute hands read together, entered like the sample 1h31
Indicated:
4h00
